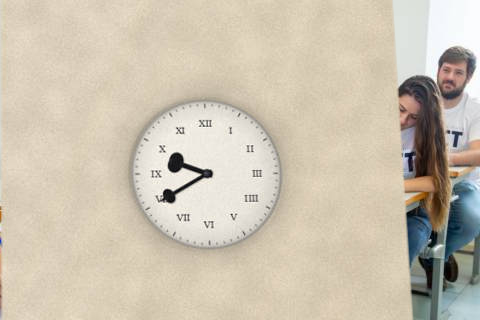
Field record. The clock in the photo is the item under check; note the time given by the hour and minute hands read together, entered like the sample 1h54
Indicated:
9h40
